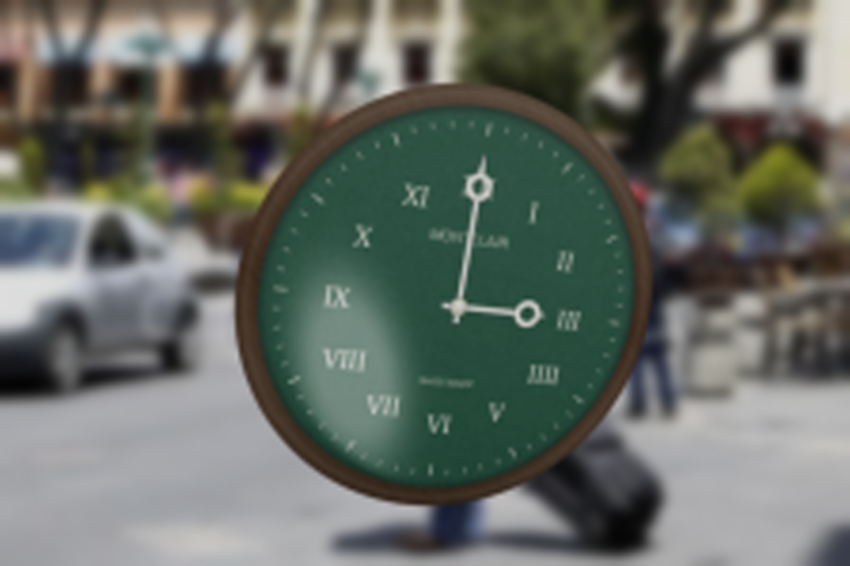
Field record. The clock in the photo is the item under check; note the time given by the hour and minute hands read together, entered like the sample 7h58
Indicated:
3h00
